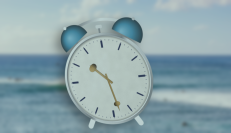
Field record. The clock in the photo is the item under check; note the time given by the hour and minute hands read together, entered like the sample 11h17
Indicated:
10h28
